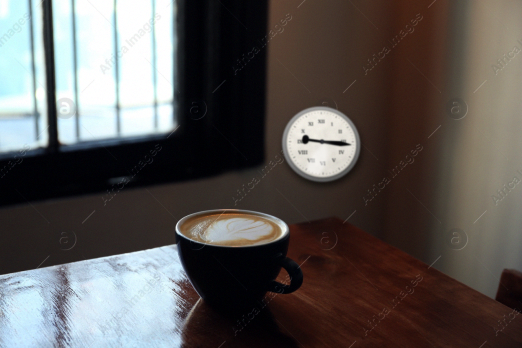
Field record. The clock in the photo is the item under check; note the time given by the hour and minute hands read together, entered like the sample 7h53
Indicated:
9h16
